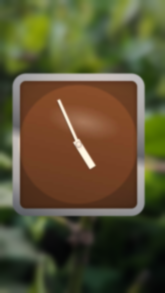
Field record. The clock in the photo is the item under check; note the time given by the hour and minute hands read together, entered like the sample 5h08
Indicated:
4h56
